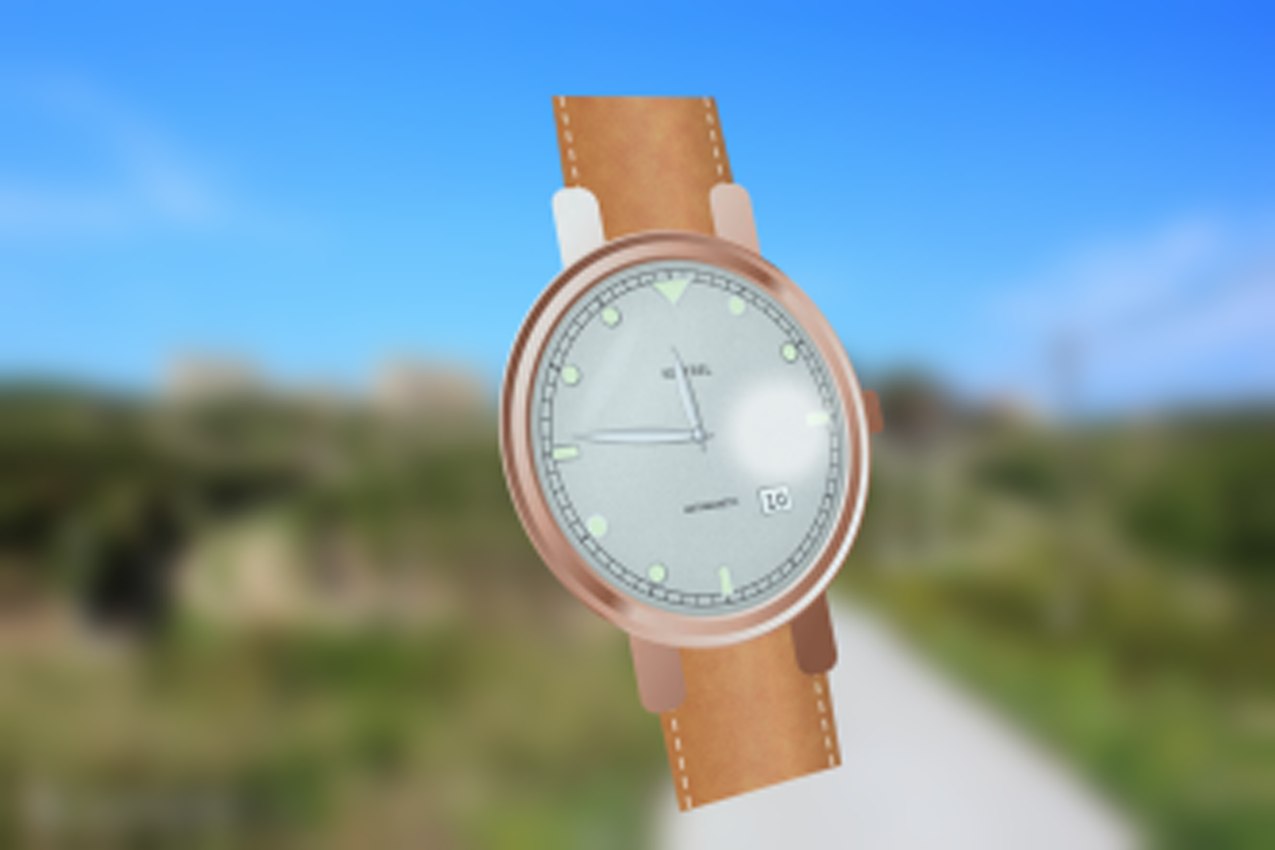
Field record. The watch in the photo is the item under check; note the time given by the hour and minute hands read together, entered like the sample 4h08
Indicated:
11h46
